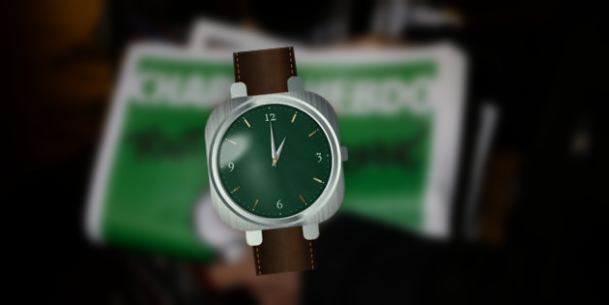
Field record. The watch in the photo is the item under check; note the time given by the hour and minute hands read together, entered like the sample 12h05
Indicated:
1h00
